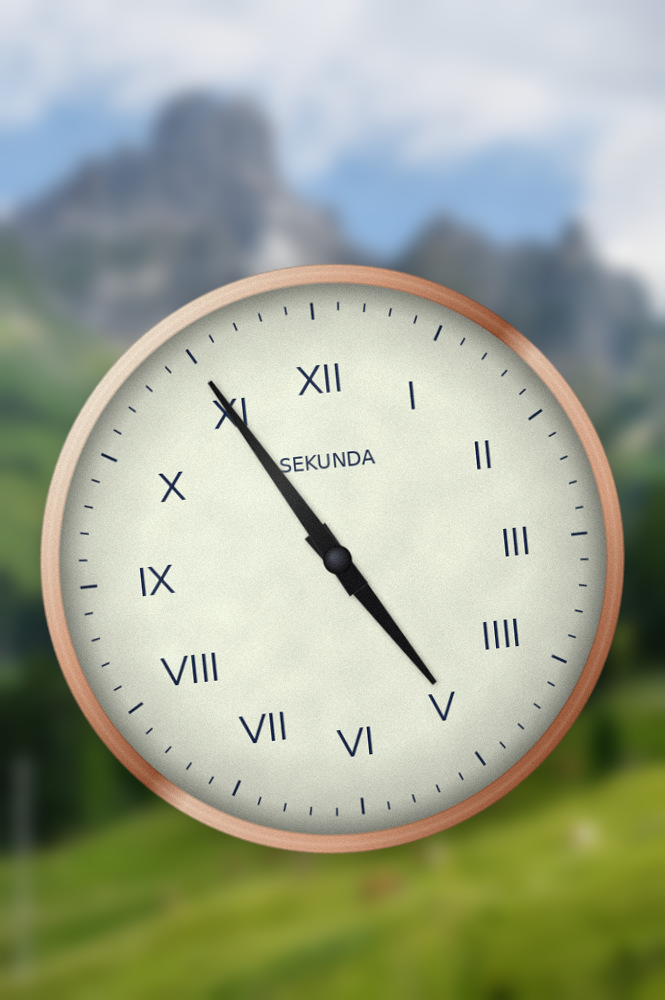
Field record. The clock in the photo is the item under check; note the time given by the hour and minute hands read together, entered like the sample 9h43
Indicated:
4h55
